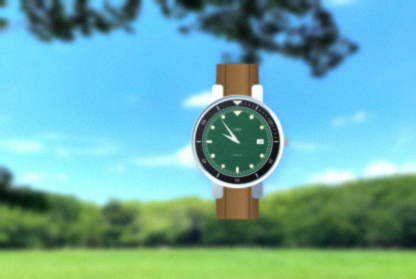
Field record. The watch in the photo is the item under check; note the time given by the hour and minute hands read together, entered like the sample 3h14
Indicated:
9h54
